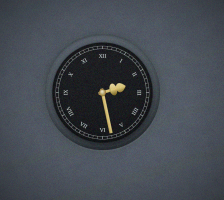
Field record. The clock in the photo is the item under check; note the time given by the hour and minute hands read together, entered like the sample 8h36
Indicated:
2h28
